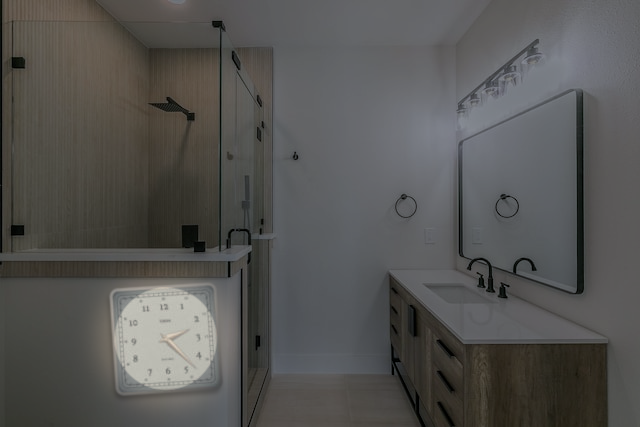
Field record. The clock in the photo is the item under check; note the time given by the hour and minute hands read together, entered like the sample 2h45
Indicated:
2h23
